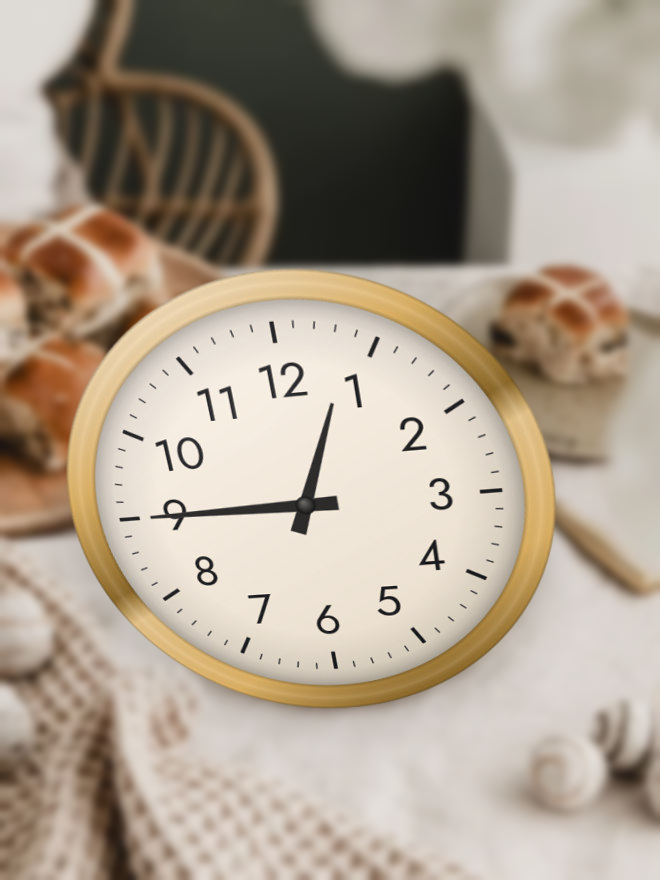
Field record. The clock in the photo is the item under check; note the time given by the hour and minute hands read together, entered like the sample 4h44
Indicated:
12h45
